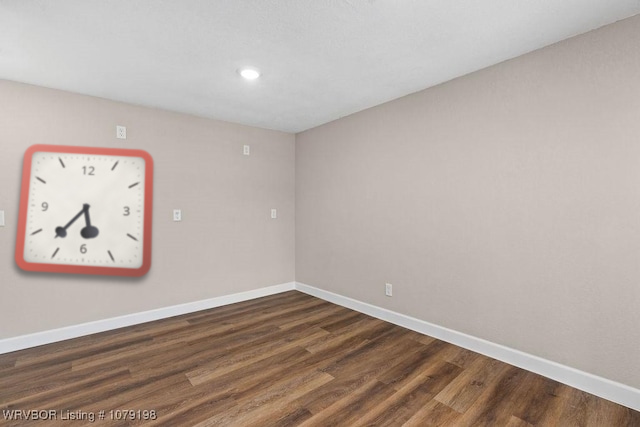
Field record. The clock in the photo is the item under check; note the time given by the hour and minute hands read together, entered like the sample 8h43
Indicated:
5h37
